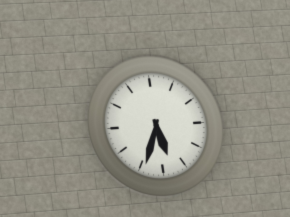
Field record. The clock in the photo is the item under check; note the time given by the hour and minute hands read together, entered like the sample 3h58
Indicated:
5h34
